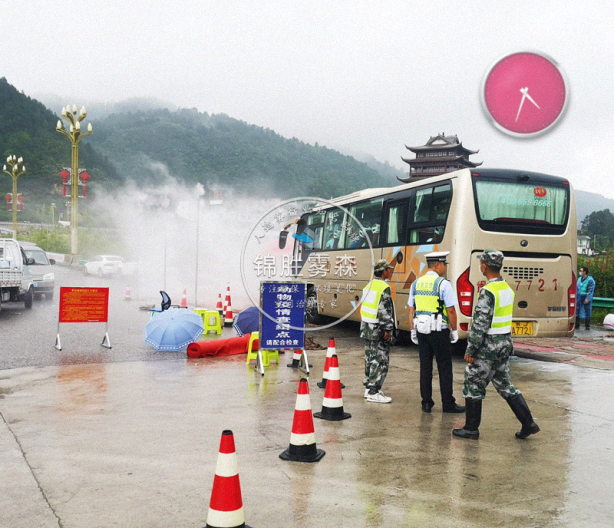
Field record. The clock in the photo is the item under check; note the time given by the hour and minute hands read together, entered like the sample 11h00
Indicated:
4h33
